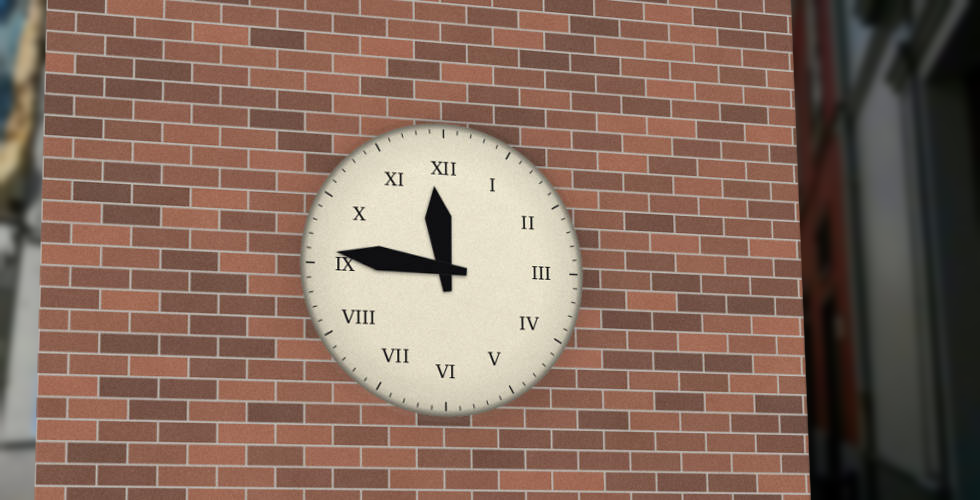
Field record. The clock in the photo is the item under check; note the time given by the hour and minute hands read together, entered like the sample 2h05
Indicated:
11h46
